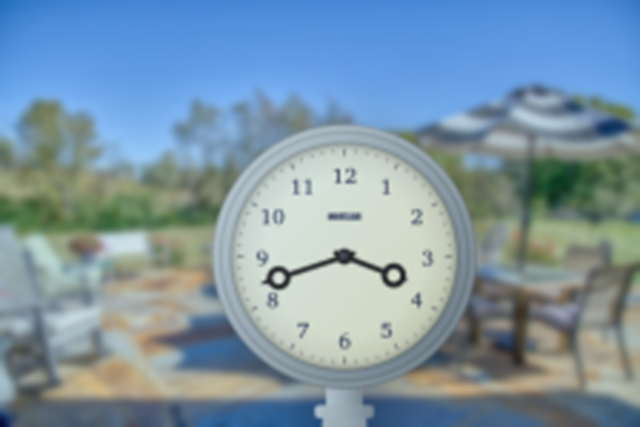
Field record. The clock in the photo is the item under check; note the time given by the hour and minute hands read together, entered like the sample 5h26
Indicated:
3h42
